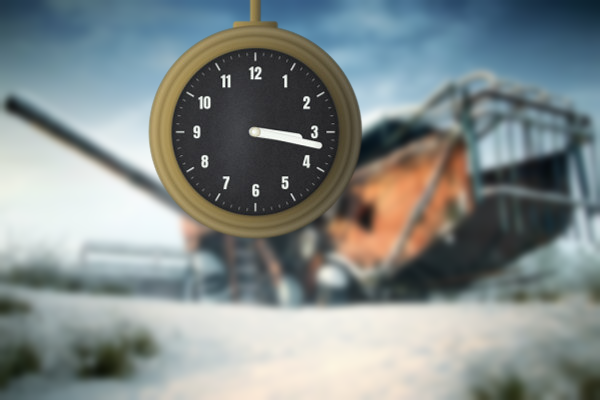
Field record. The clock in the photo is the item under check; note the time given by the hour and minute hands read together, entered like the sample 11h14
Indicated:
3h17
